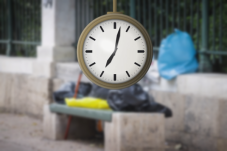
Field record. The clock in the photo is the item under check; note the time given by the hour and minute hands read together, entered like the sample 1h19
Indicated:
7h02
